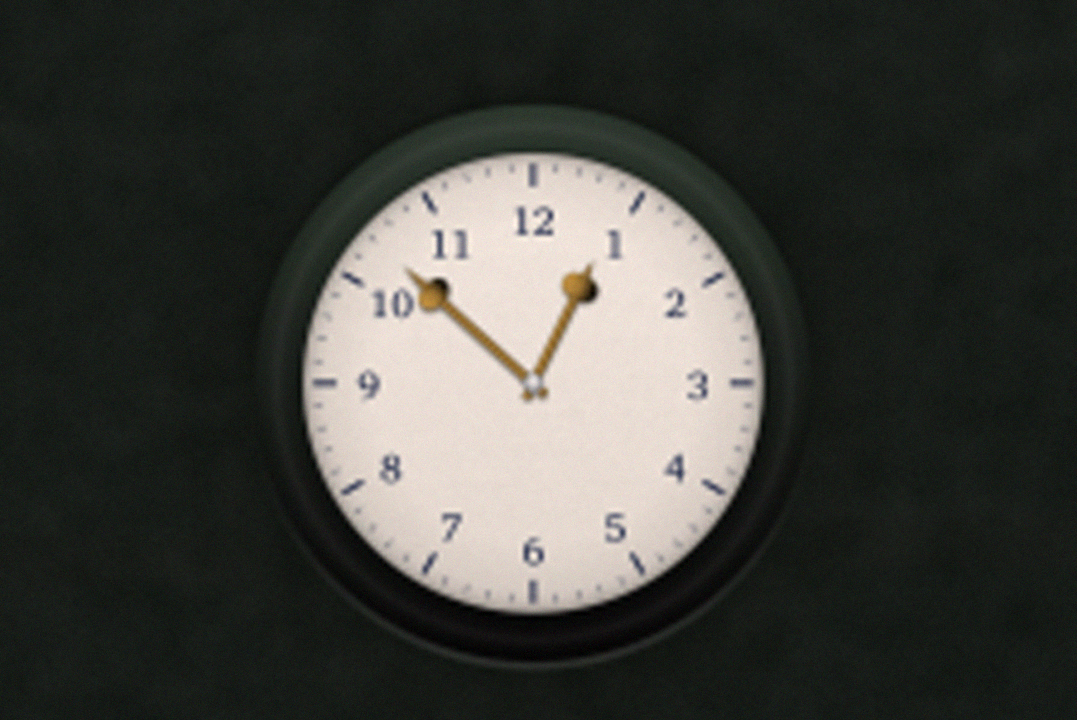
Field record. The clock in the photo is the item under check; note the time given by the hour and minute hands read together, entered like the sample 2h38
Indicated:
12h52
